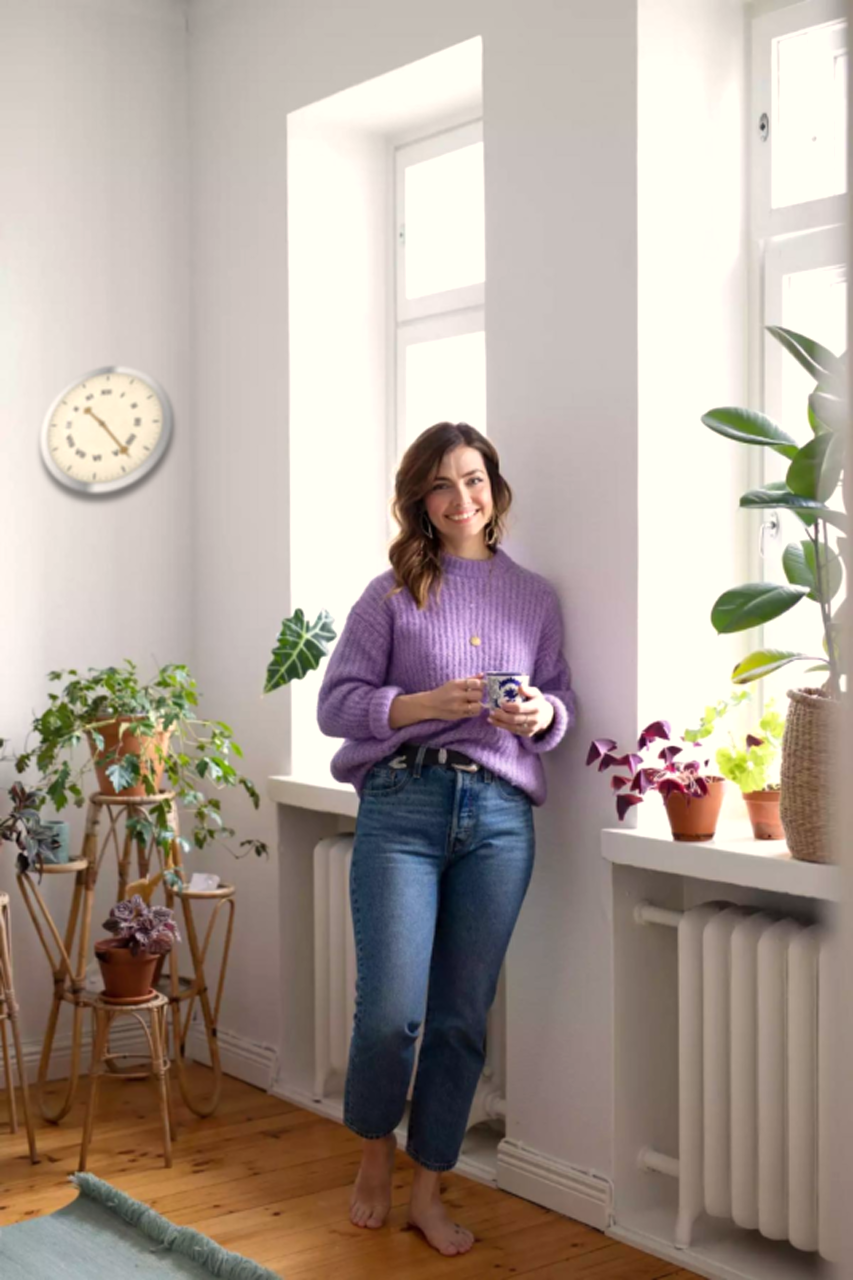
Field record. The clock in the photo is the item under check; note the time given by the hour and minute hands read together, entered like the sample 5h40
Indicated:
10h23
